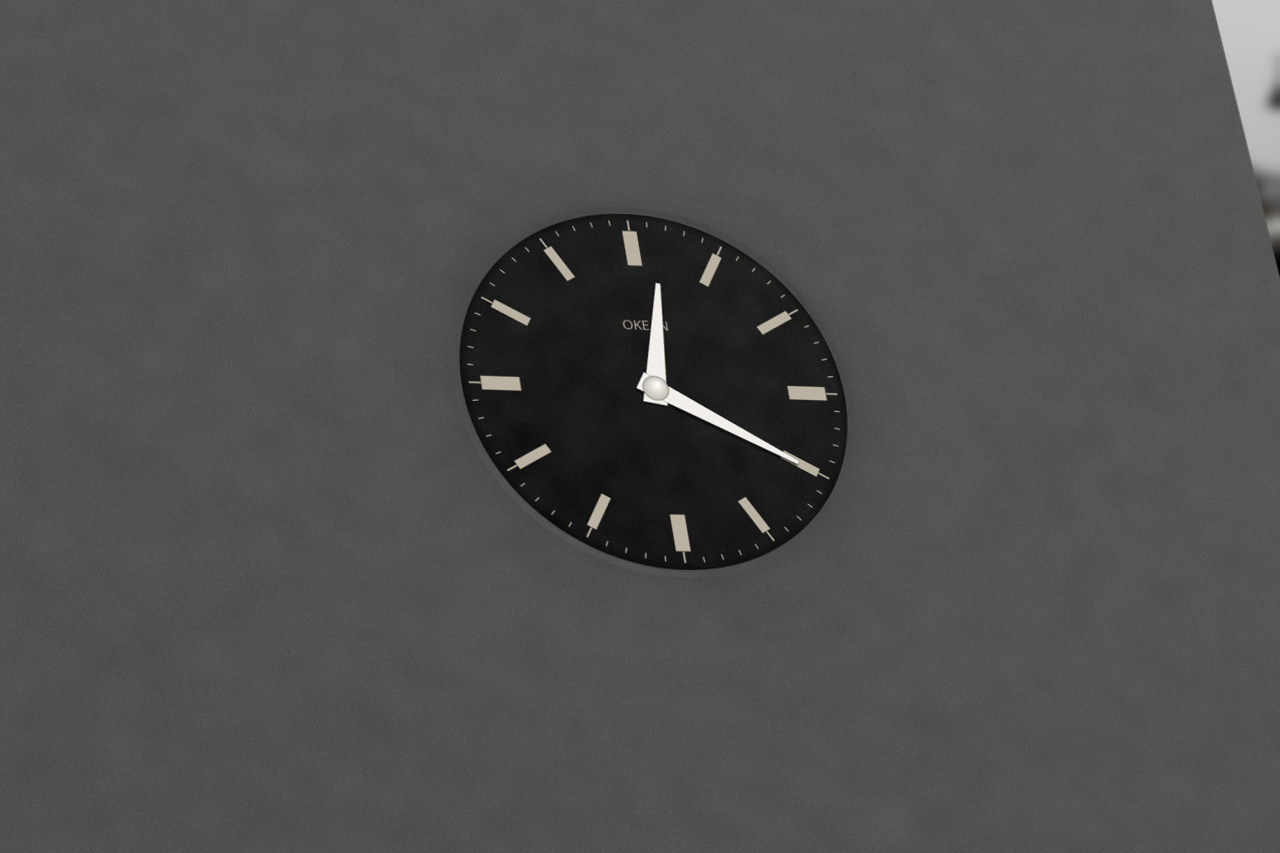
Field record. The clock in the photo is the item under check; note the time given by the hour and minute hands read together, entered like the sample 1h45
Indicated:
12h20
